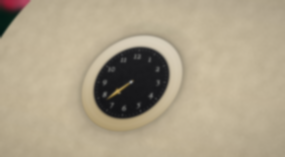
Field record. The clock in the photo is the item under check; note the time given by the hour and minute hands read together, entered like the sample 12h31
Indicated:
7h38
